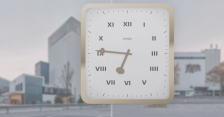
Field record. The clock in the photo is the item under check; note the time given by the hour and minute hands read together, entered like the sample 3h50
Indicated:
6h46
